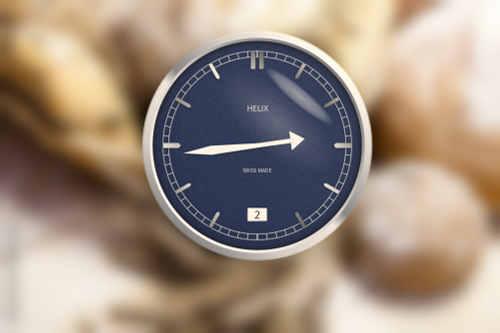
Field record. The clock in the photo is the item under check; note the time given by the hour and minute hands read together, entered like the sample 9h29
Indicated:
2h44
